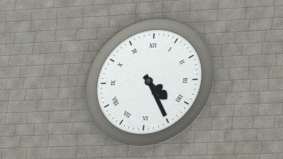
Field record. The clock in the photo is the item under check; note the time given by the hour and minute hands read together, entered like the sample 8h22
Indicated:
4h25
